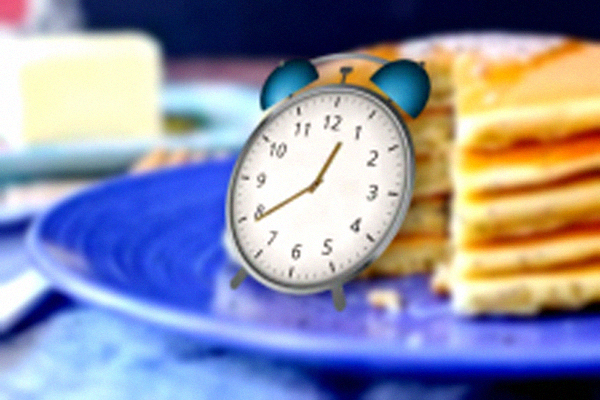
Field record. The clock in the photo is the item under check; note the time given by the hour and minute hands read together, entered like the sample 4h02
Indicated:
12h39
